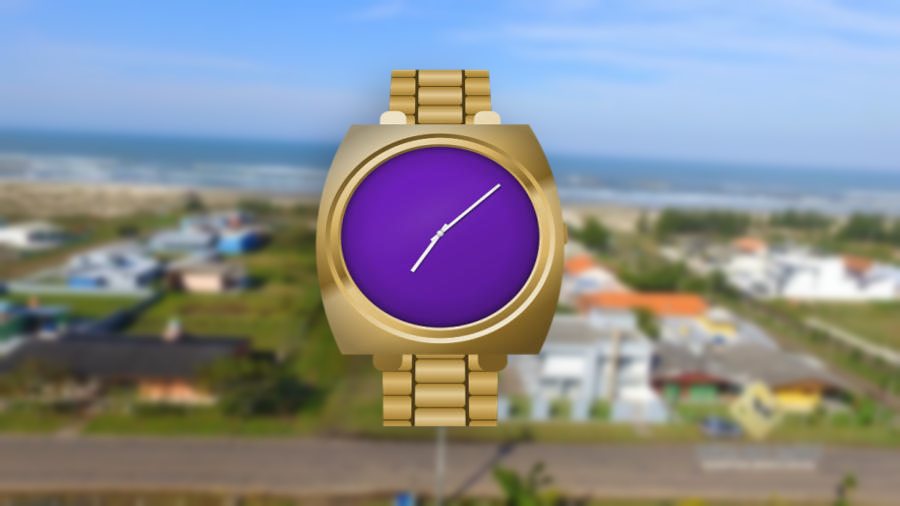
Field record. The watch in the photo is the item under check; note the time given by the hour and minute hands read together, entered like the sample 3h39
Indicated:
7h08
